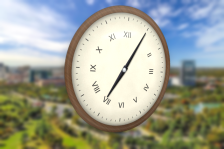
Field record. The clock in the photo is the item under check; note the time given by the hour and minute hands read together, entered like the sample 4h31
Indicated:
7h05
